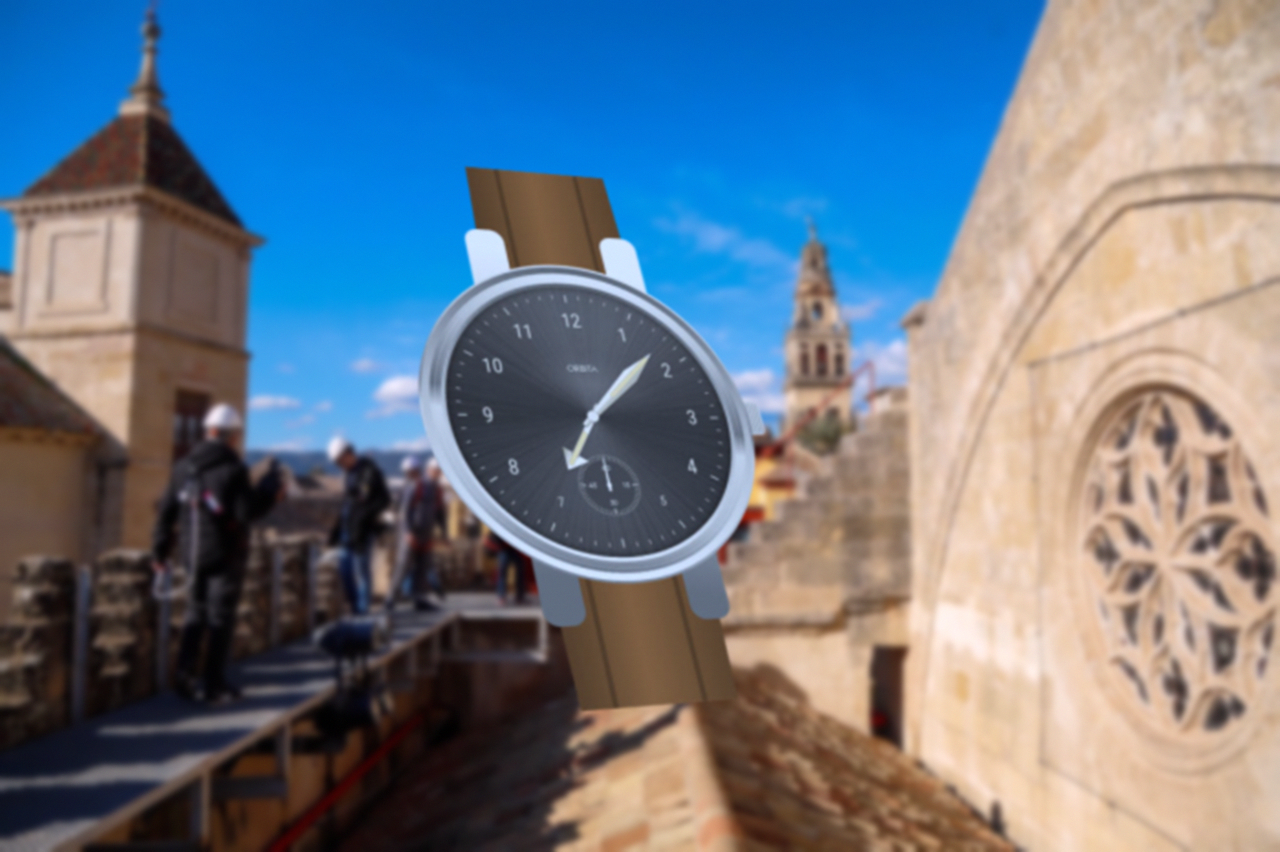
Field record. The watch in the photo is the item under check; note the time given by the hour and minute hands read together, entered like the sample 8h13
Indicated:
7h08
